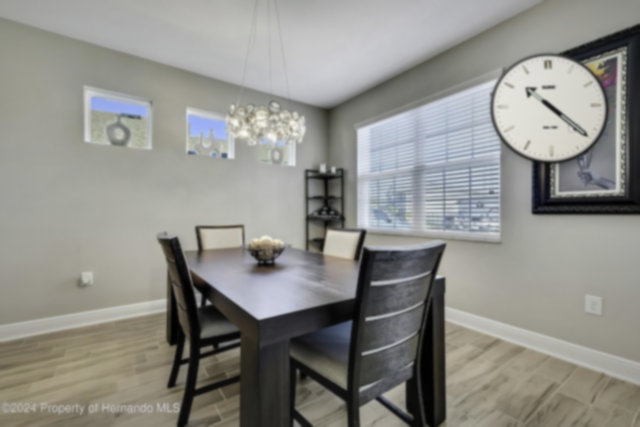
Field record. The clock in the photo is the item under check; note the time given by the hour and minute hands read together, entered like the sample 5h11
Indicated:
10h22
